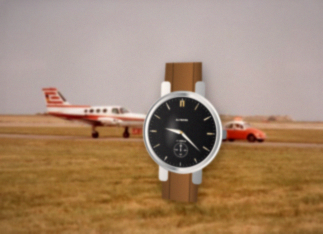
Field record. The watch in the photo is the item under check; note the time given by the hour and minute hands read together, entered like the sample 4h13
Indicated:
9h22
